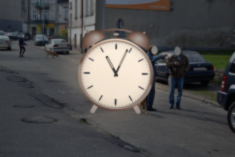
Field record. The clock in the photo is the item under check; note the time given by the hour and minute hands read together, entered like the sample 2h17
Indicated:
11h04
